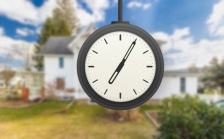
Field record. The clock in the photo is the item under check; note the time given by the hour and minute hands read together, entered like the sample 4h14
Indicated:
7h05
